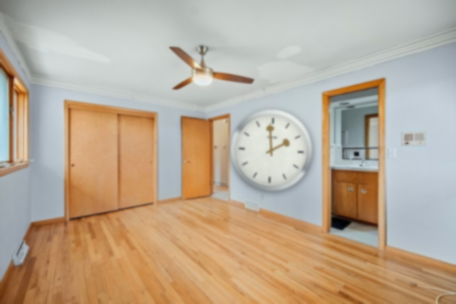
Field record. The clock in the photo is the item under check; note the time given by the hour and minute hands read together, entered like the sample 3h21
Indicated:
1h59
